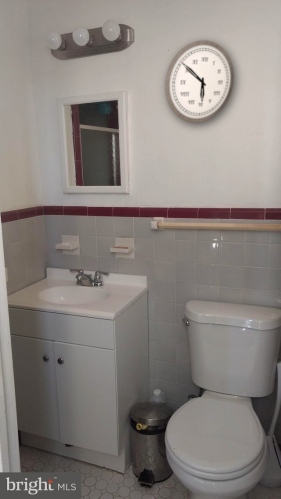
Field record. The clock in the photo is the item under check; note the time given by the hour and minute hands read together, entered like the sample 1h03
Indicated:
5h51
